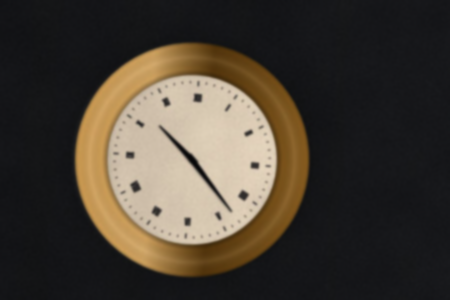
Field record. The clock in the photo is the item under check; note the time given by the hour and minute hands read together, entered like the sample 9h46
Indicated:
10h23
